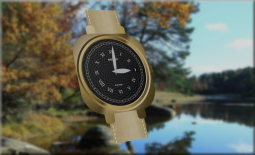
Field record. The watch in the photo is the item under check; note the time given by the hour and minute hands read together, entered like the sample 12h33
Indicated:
3h01
